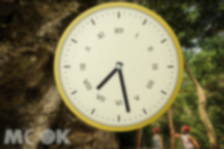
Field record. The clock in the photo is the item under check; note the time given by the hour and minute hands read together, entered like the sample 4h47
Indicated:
7h28
